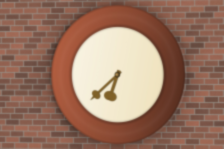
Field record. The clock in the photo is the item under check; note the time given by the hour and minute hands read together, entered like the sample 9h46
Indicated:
6h38
